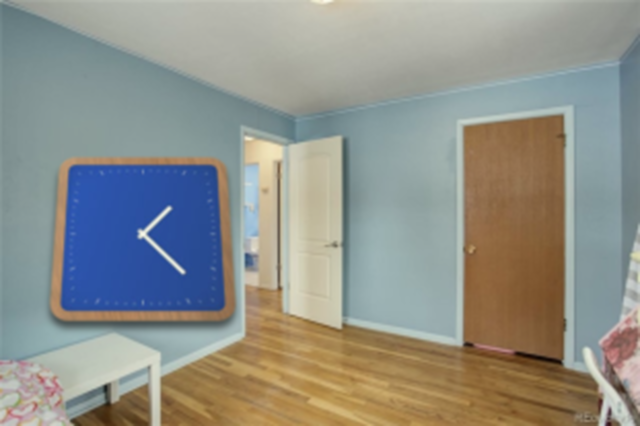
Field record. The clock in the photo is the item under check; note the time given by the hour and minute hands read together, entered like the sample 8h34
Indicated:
1h23
